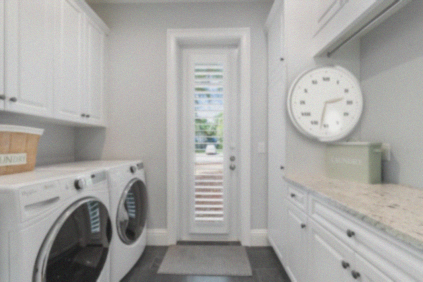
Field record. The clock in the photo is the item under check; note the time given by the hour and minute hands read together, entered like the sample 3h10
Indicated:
2h32
